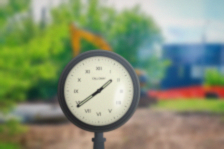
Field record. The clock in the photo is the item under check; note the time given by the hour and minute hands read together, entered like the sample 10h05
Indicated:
1h39
